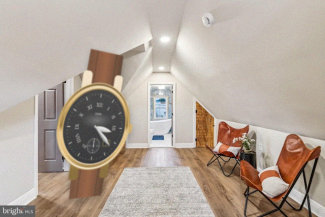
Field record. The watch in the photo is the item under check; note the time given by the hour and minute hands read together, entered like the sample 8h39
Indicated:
3h22
